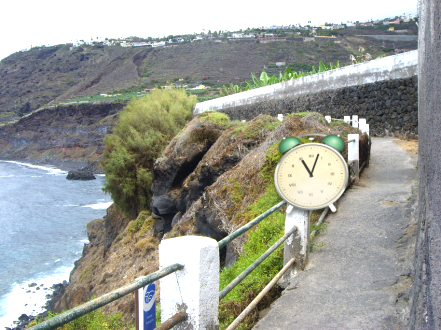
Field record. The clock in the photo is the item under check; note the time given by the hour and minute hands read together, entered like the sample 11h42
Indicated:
11h03
